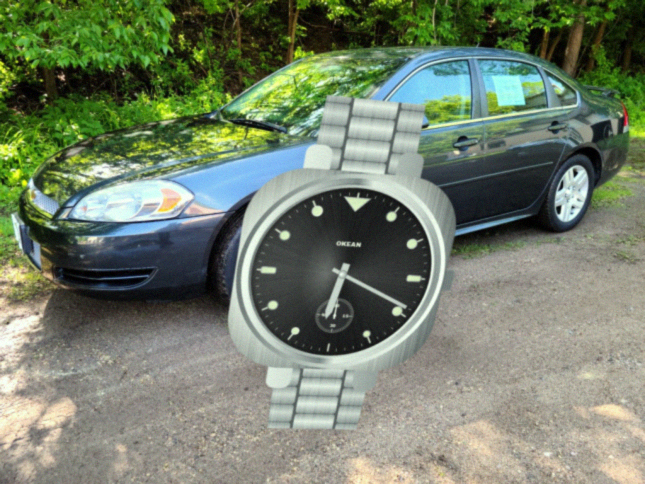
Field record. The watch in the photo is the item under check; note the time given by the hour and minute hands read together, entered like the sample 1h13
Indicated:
6h19
